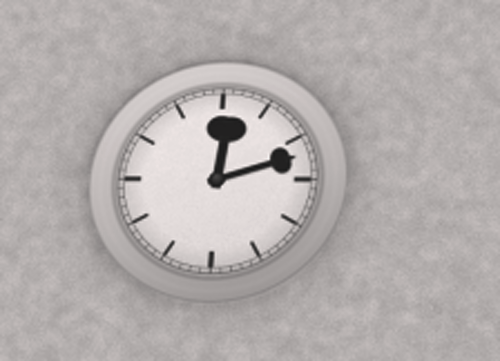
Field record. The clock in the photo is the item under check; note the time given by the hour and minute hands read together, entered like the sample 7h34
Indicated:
12h12
